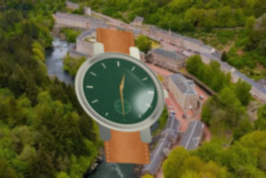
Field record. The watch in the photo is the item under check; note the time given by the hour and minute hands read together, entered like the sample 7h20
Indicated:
12h30
